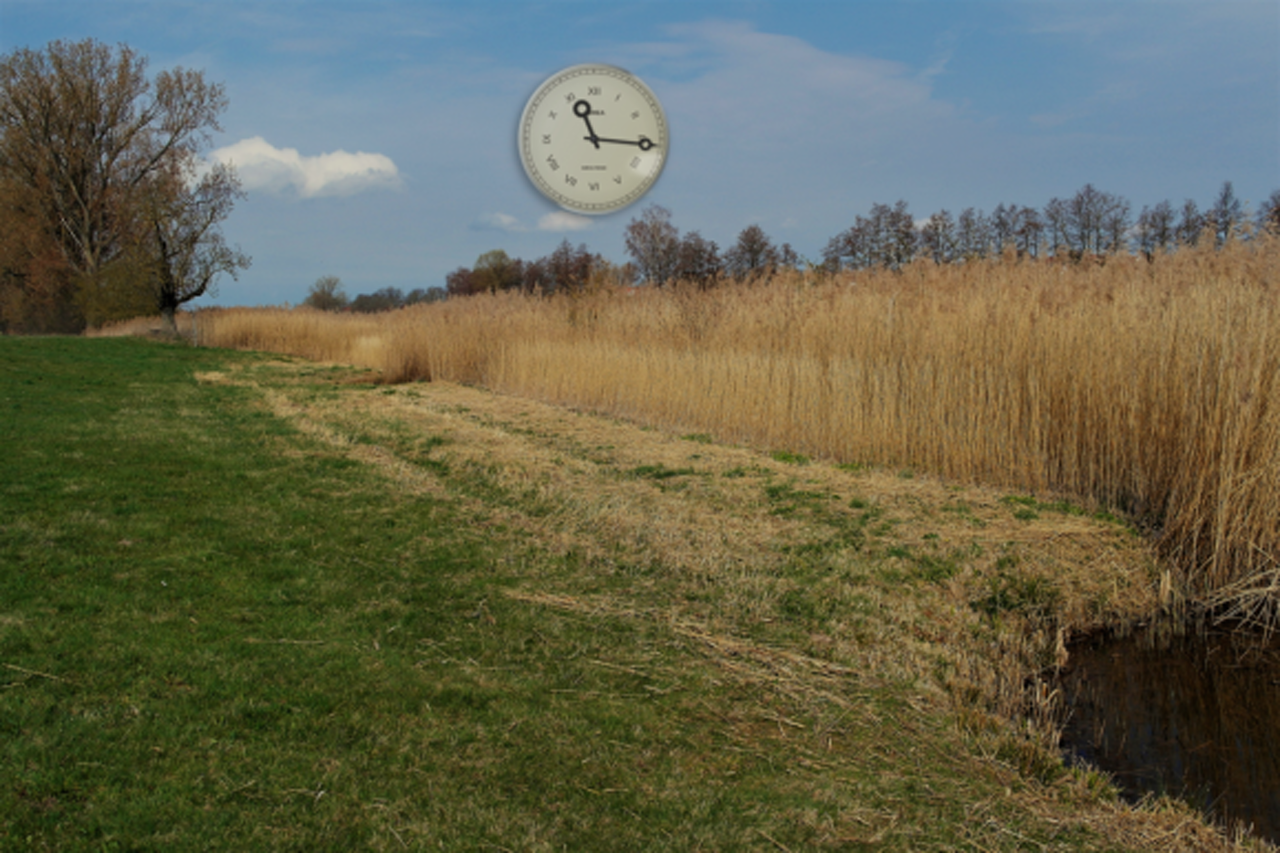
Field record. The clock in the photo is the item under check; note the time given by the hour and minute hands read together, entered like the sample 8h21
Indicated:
11h16
